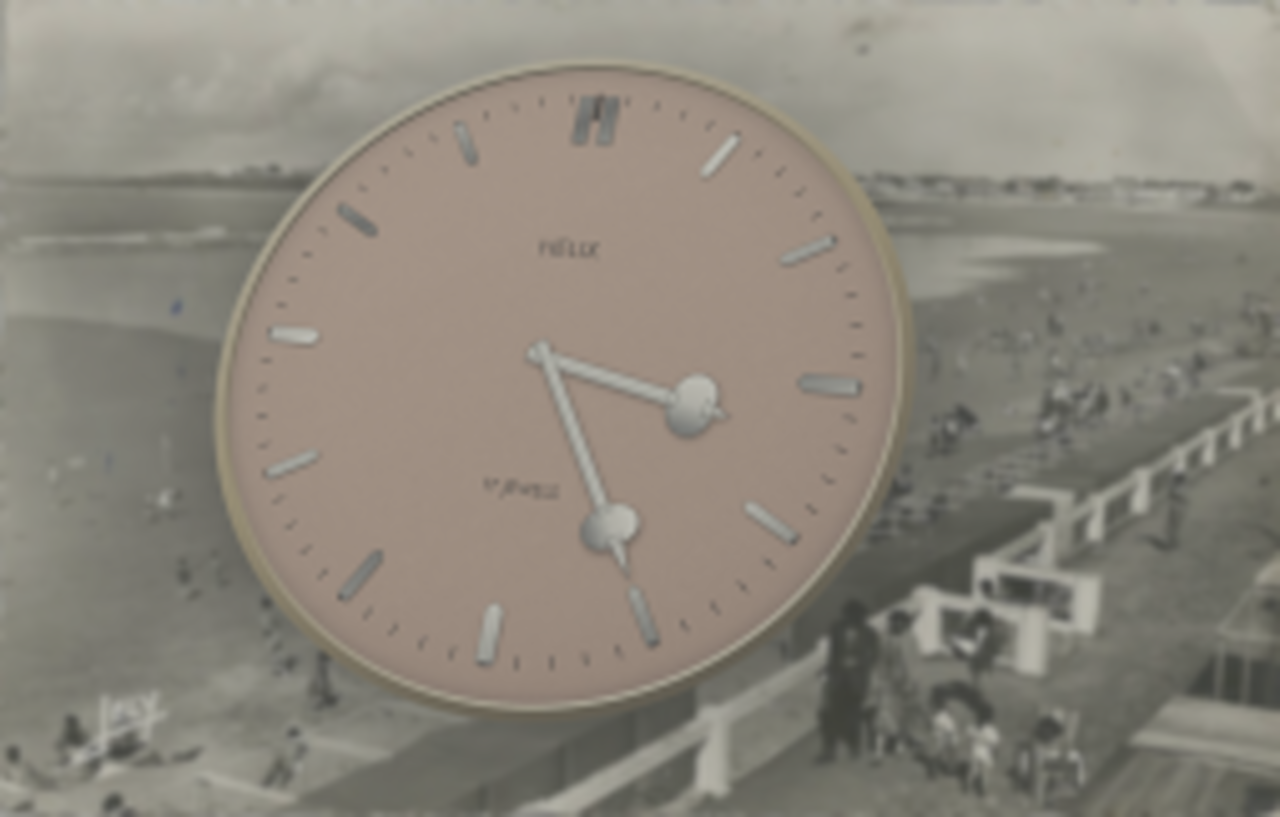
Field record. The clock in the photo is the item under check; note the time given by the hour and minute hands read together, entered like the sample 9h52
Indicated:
3h25
